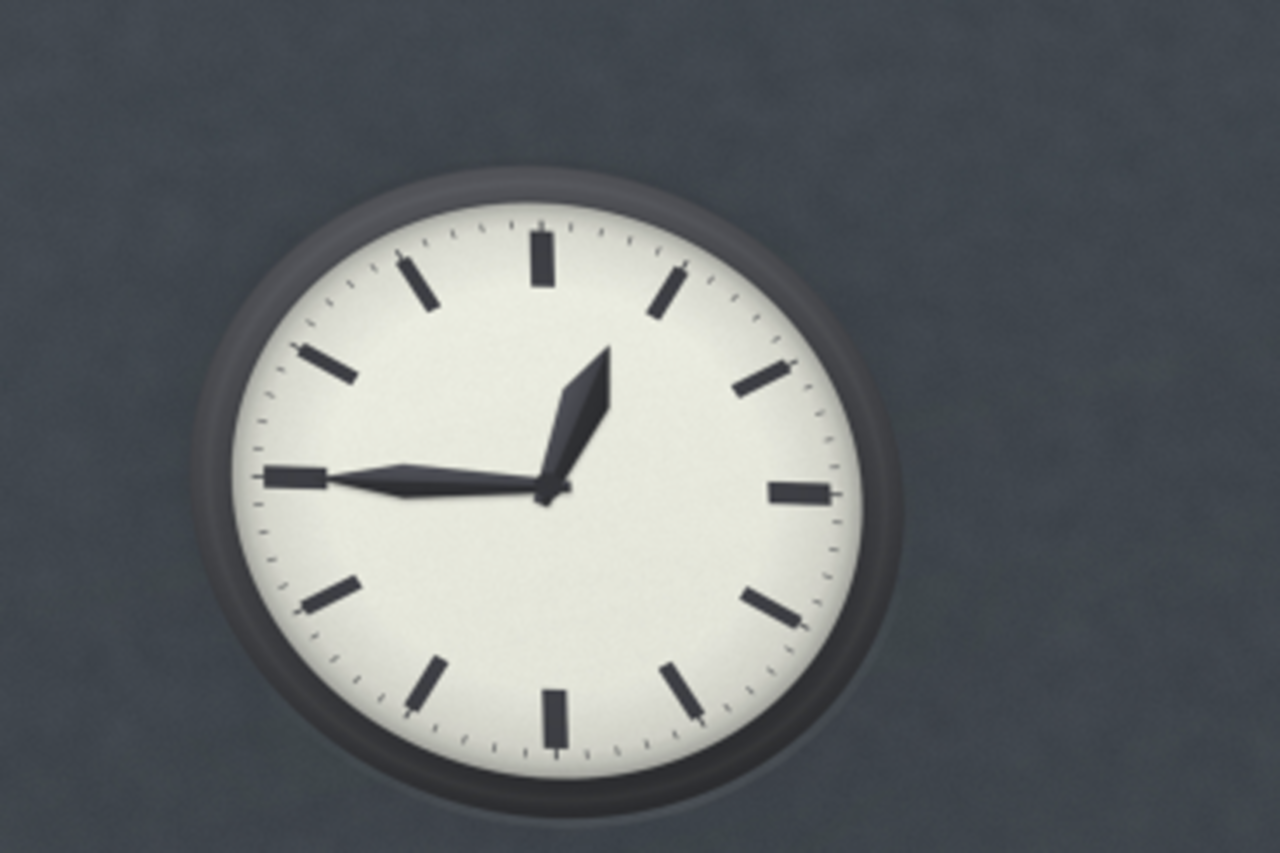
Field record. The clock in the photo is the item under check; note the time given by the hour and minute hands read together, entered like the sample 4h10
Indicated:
12h45
